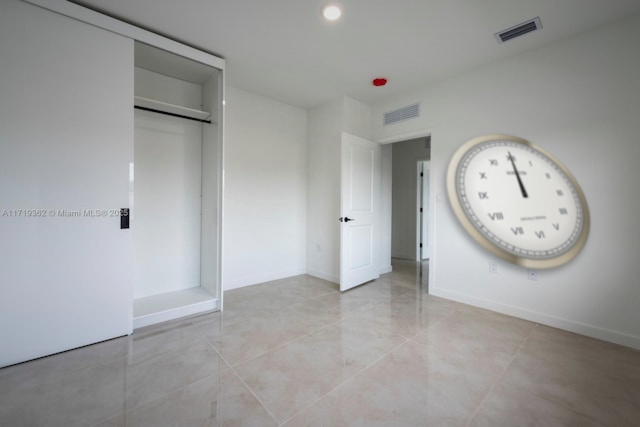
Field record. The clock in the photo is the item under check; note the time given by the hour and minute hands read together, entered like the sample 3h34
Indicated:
12h00
